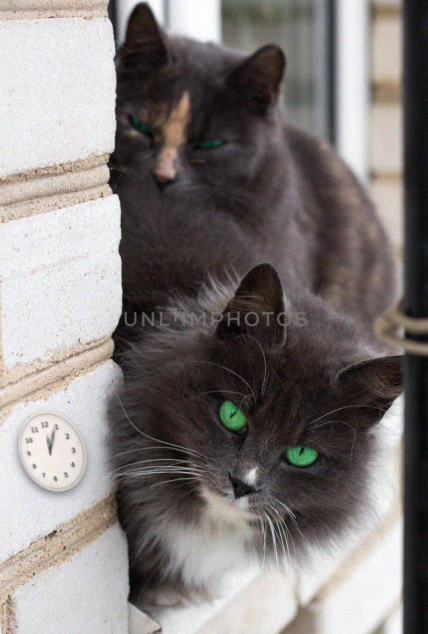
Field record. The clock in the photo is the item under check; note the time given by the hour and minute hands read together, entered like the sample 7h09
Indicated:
12h04
